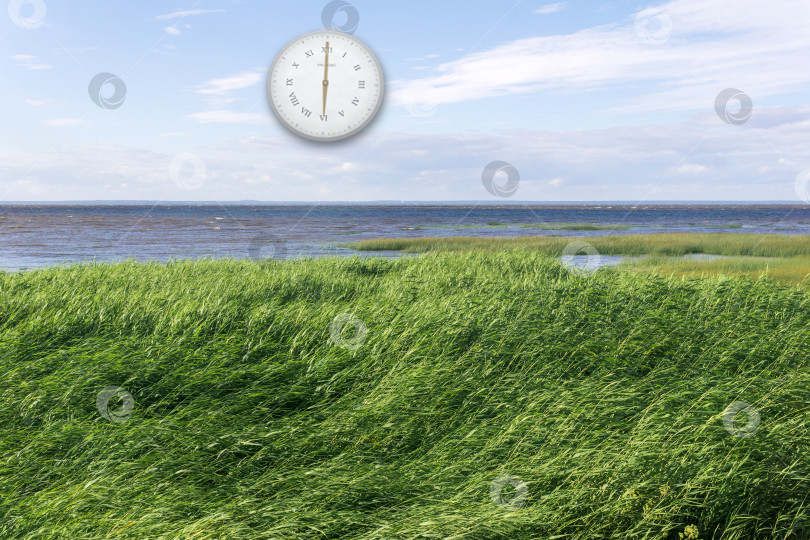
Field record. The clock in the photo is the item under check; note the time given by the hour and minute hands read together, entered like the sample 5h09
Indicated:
6h00
